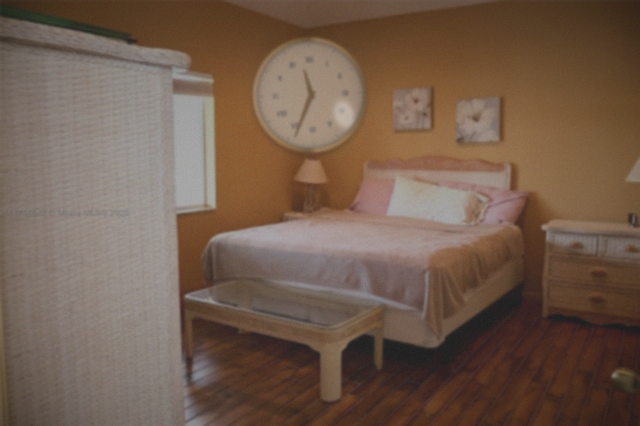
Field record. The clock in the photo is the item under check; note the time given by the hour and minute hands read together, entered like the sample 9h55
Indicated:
11h34
